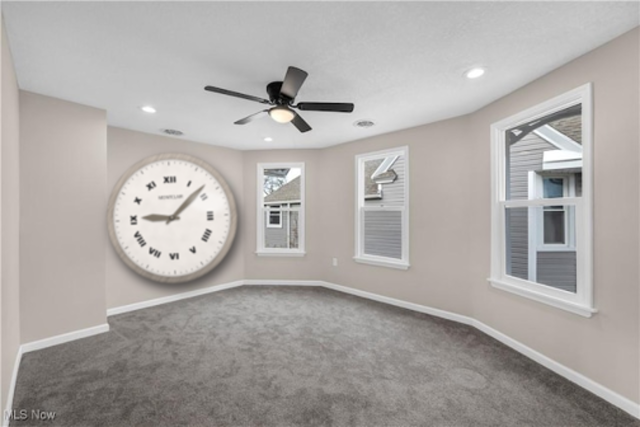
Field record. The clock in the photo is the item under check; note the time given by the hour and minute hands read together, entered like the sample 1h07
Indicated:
9h08
